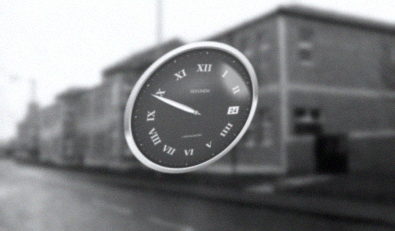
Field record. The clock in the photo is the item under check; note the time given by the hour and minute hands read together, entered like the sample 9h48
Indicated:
9h49
